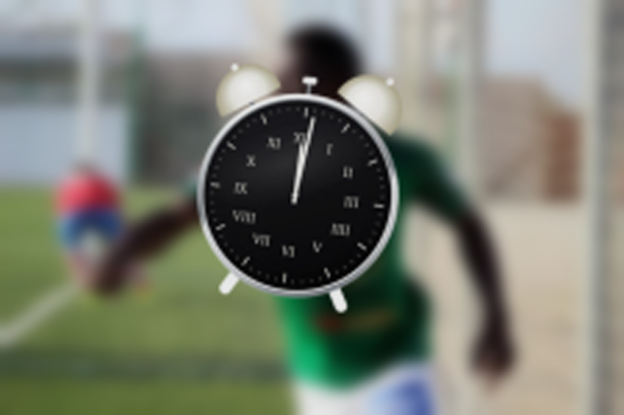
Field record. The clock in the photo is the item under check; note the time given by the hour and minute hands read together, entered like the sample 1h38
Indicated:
12h01
